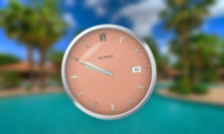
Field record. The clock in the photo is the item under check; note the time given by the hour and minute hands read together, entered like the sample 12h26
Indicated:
9h50
